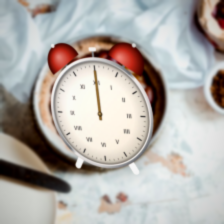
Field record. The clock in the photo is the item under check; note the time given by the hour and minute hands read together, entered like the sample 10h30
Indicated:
12h00
